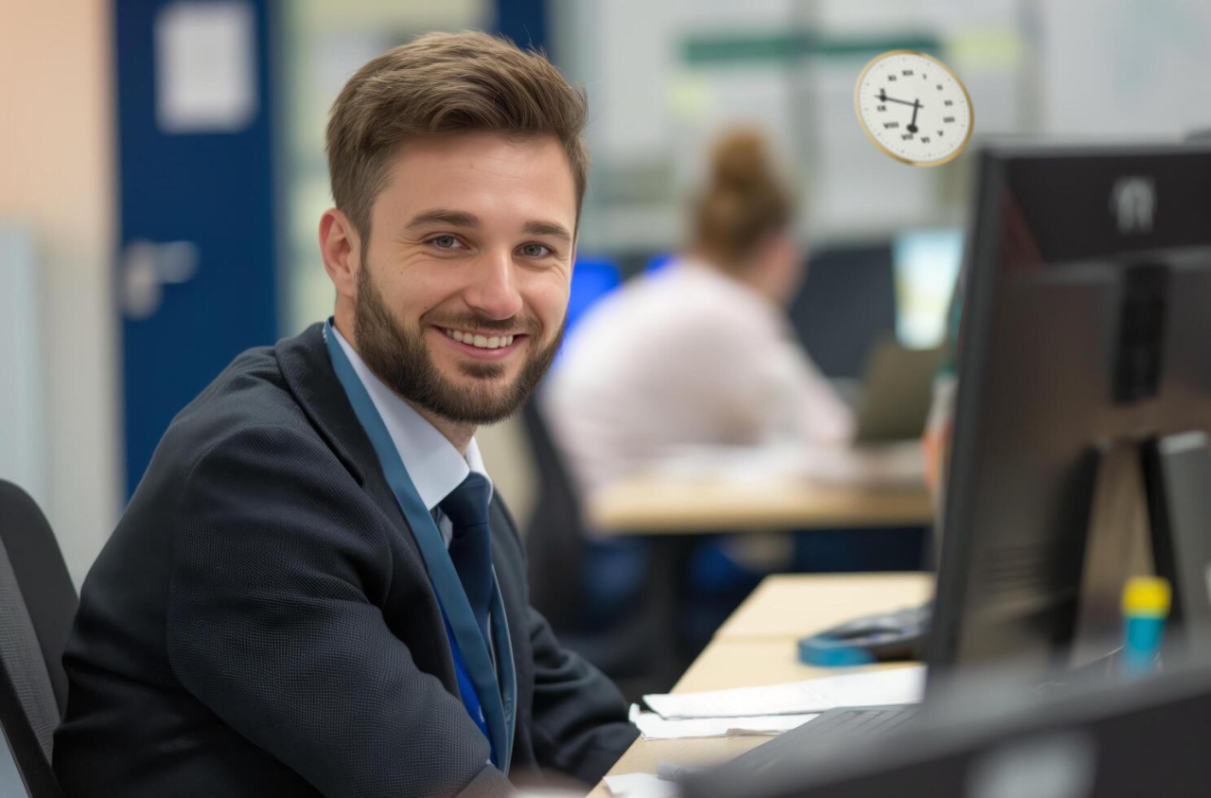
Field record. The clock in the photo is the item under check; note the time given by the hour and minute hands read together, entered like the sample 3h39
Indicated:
6h48
